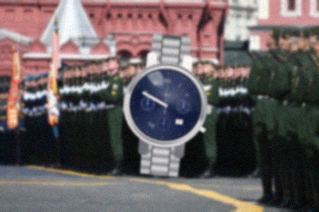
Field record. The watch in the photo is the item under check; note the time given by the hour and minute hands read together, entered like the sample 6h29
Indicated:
9h49
